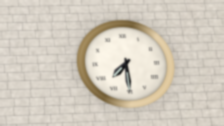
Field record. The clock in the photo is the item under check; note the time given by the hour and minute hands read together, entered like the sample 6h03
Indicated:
7h30
